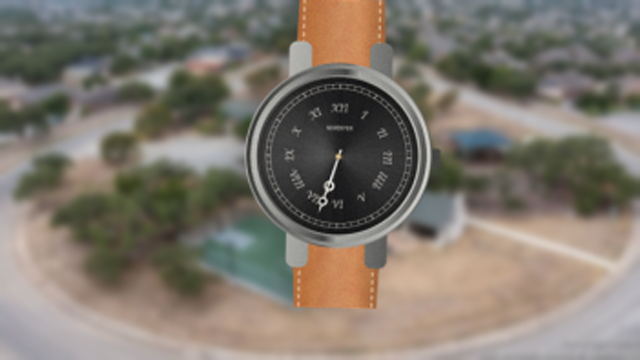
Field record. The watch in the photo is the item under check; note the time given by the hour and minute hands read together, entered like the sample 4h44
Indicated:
6h33
